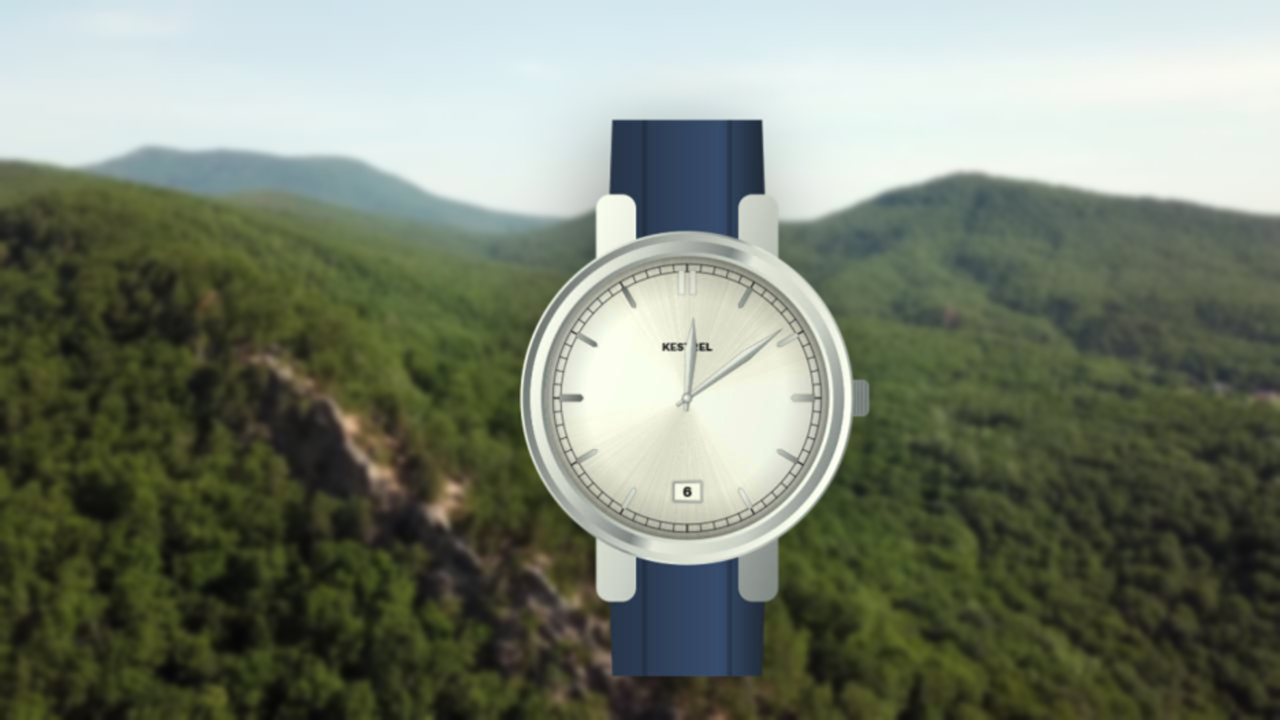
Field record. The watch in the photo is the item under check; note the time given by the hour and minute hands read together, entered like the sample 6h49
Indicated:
12h09
